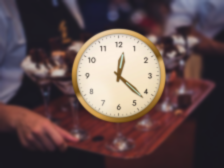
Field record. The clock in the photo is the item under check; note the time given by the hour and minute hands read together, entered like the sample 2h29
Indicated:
12h22
